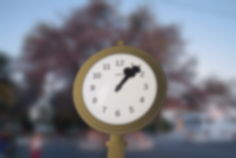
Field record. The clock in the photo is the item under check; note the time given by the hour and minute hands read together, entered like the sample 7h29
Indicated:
1h07
